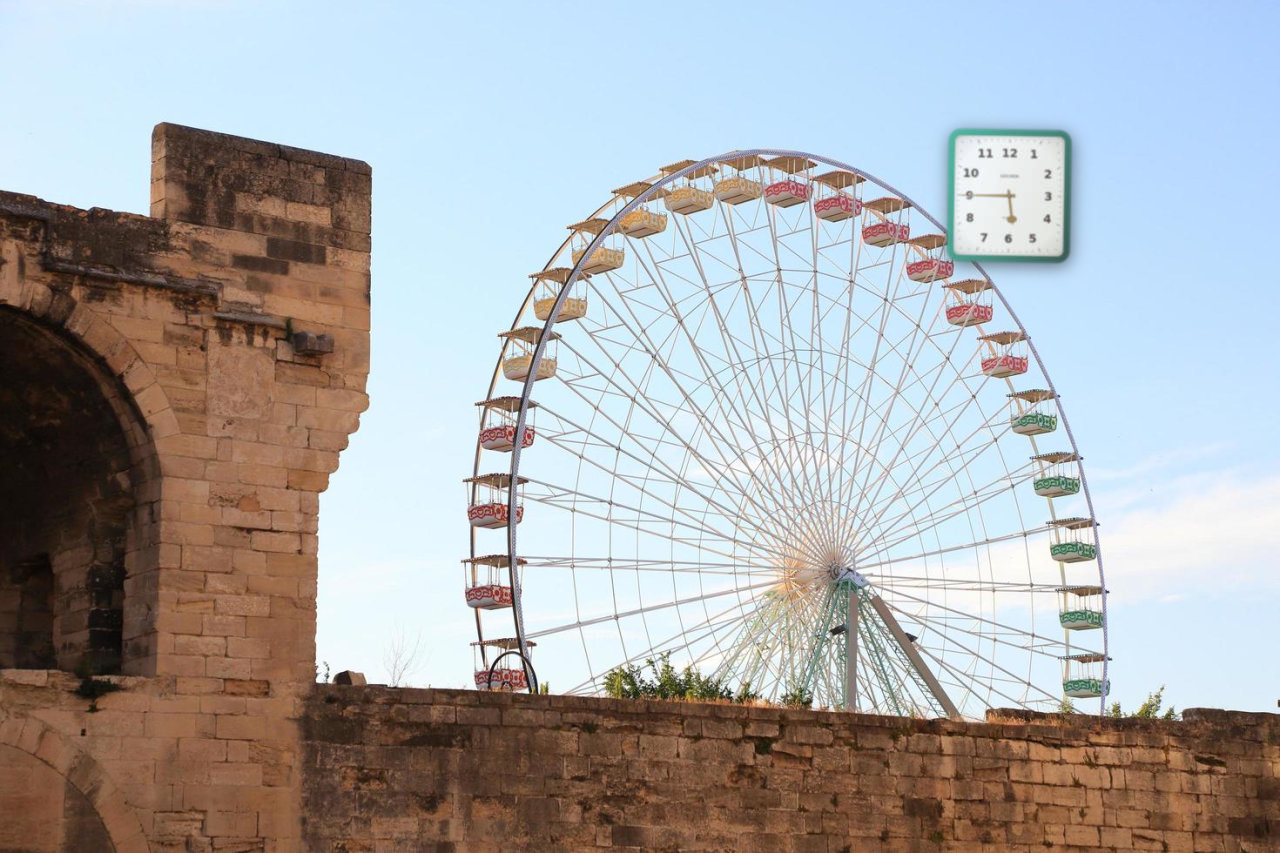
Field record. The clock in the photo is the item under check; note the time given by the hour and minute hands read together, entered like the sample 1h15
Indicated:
5h45
